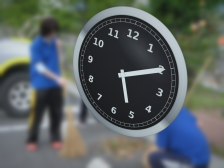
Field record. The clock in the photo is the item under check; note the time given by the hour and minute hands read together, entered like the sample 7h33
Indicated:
5h10
